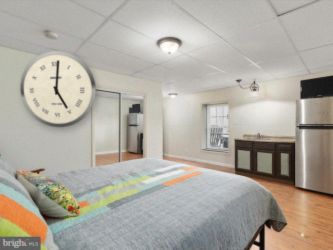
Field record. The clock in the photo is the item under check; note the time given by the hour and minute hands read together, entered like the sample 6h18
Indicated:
5h01
